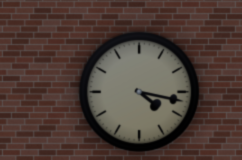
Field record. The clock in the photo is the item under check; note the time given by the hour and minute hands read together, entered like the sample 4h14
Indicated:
4h17
